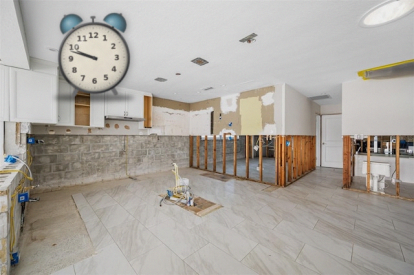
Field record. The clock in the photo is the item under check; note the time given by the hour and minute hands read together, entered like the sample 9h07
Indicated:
9h48
